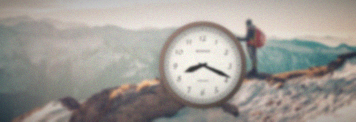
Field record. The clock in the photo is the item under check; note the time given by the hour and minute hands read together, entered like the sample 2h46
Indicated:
8h19
